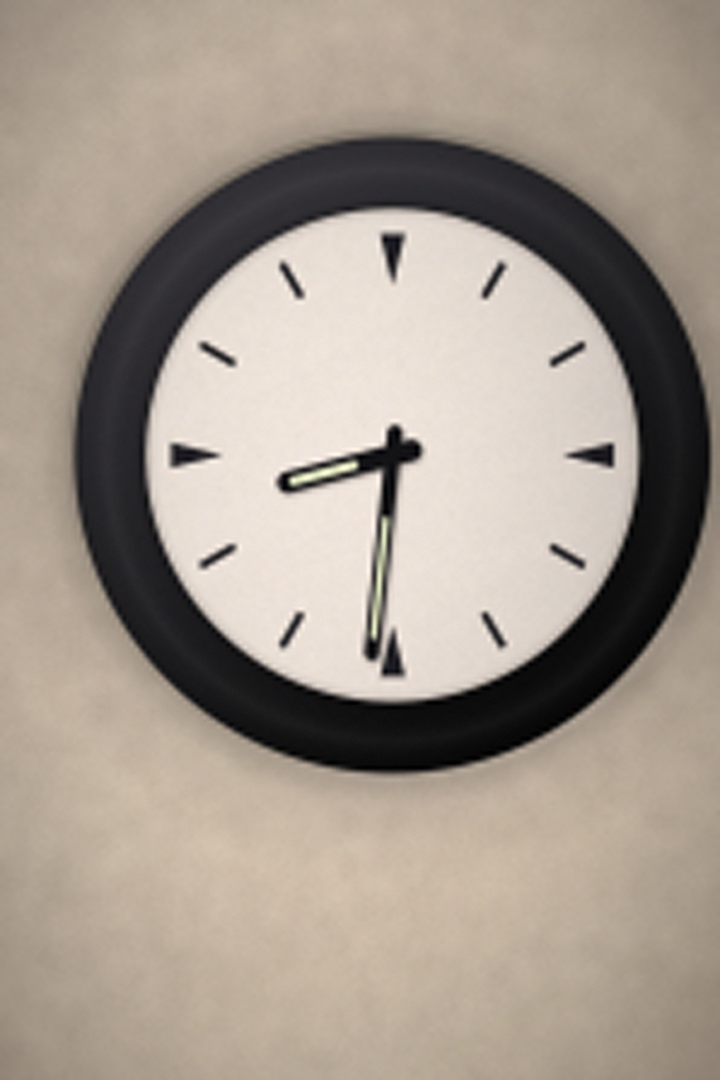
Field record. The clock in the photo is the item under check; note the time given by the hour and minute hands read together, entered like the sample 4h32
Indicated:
8h31
